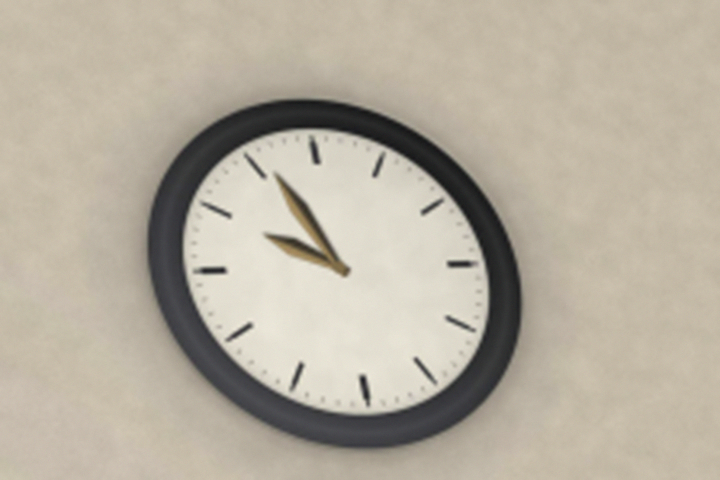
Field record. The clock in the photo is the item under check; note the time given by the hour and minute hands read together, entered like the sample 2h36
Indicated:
9h56
